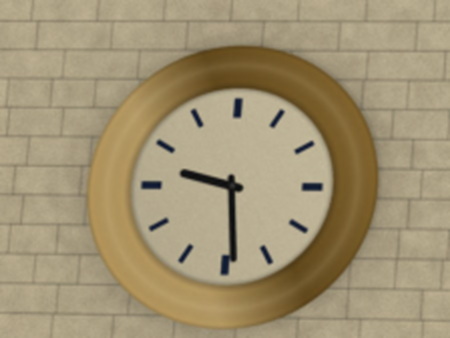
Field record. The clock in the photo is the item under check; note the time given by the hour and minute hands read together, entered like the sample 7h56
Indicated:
9h29
